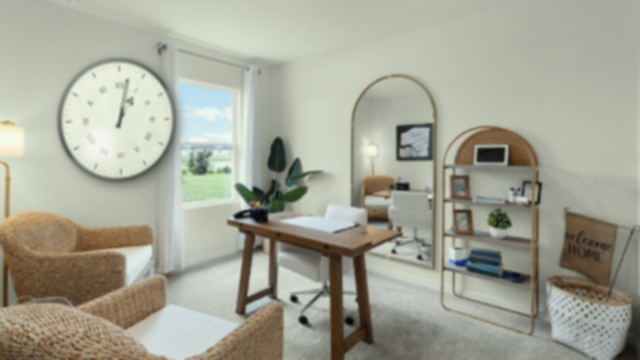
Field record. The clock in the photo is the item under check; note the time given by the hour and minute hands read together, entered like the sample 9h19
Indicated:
1h02
